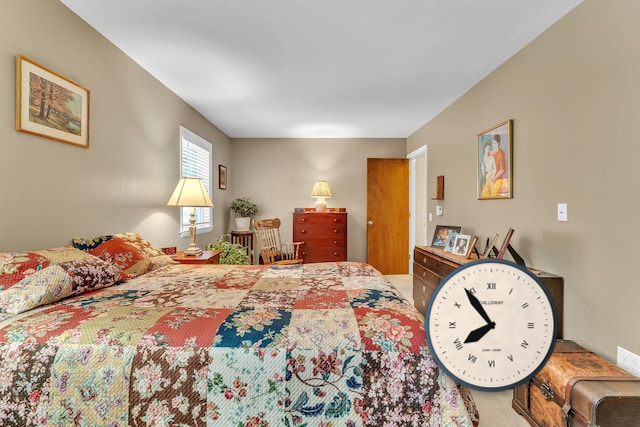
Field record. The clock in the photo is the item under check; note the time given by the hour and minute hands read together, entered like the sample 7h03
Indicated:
7h54
